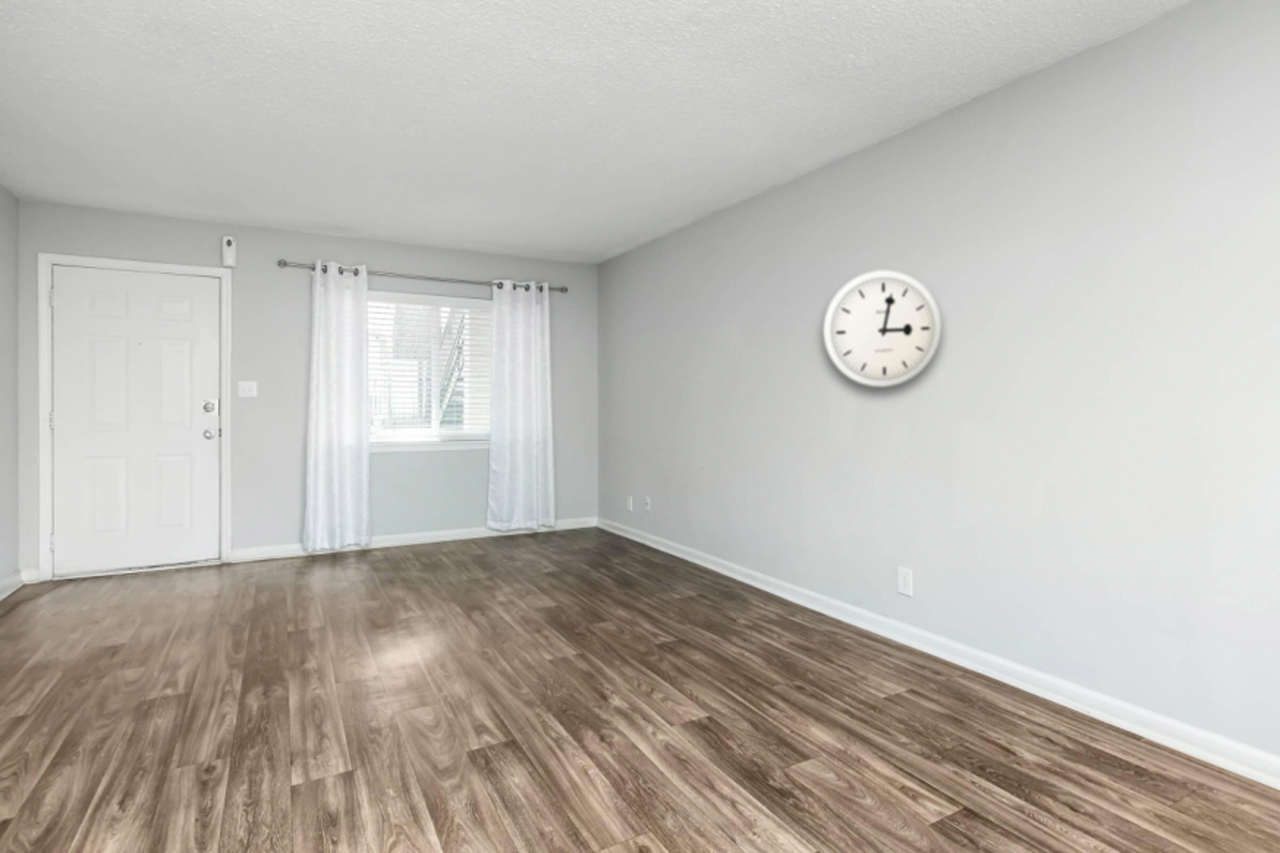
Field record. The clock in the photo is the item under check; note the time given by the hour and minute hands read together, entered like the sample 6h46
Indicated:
3h02
